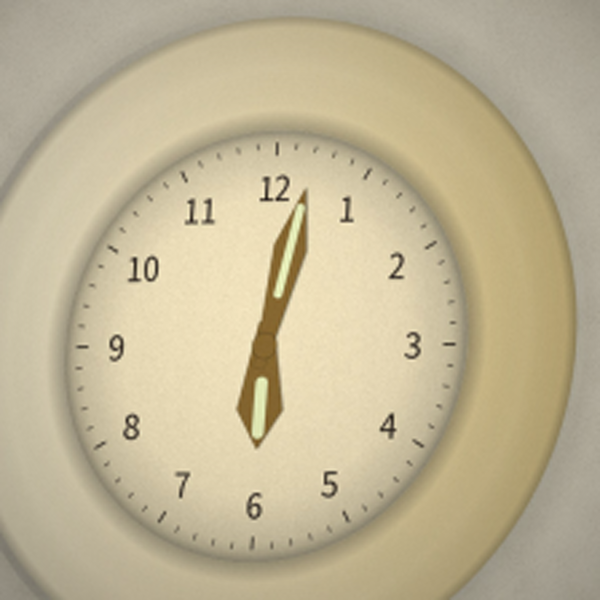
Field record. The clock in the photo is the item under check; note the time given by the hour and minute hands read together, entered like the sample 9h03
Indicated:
6h02
